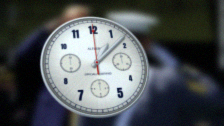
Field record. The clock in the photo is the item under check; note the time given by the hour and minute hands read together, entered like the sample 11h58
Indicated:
1h08
